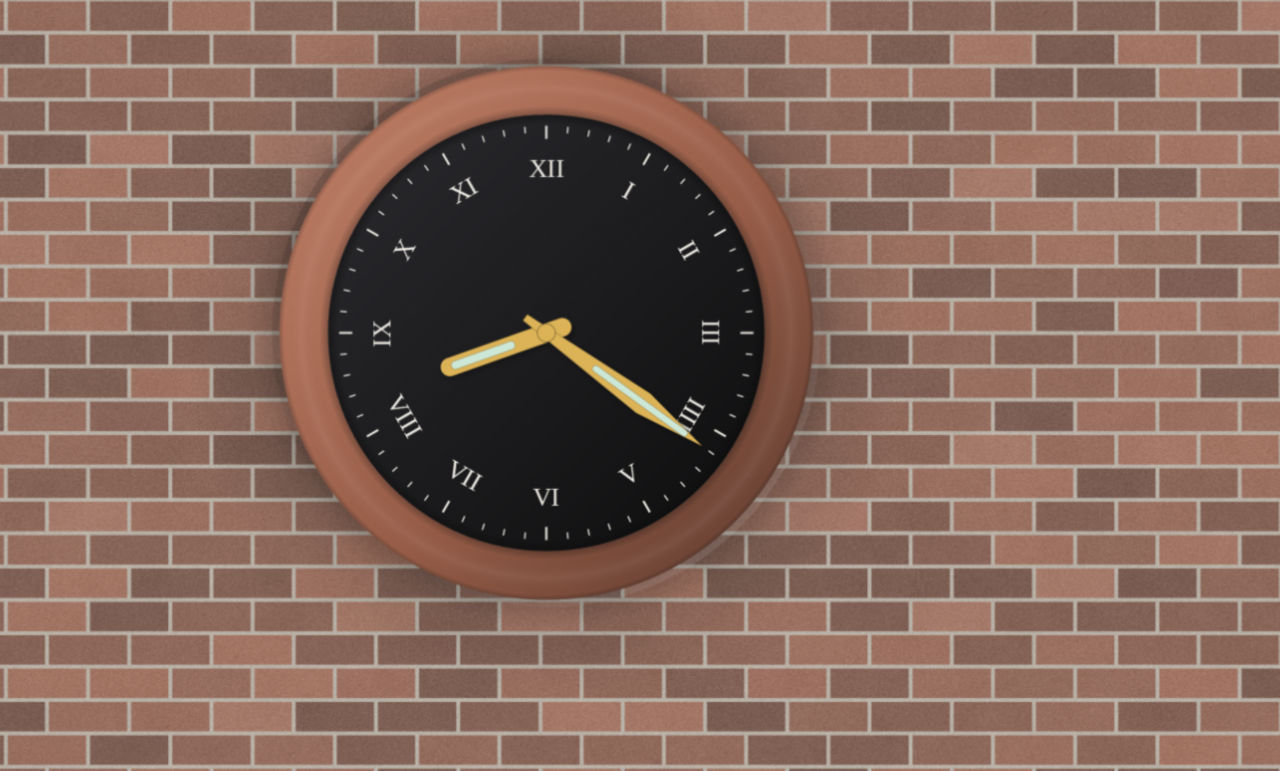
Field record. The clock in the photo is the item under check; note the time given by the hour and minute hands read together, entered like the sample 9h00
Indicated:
8h21
